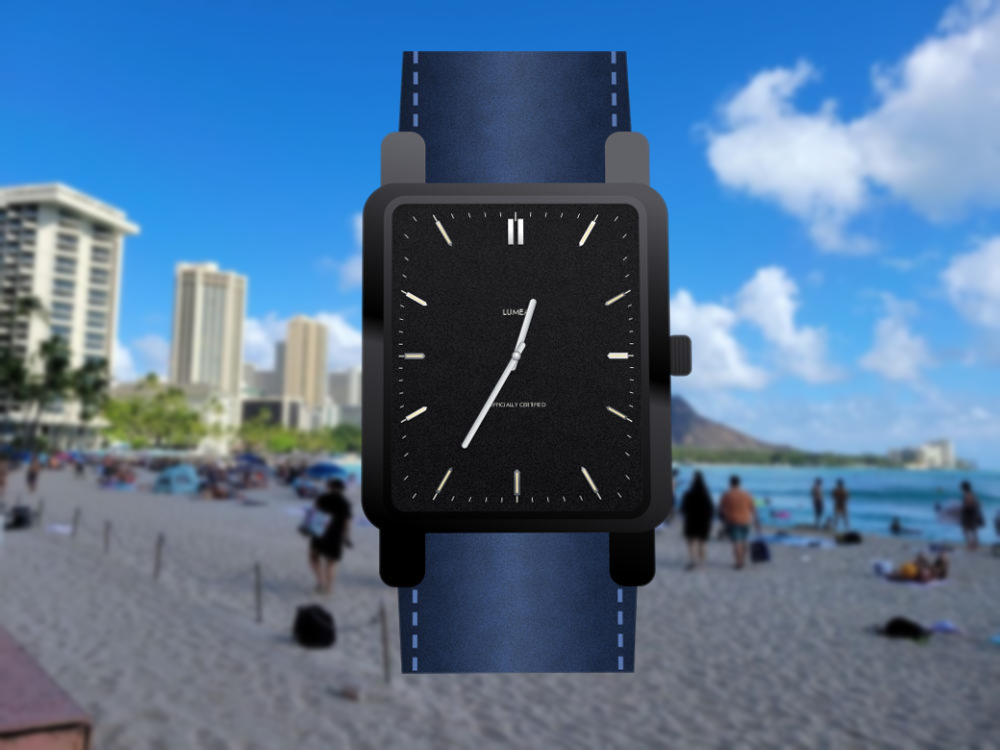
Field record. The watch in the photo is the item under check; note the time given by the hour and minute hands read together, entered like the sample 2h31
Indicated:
12h35
